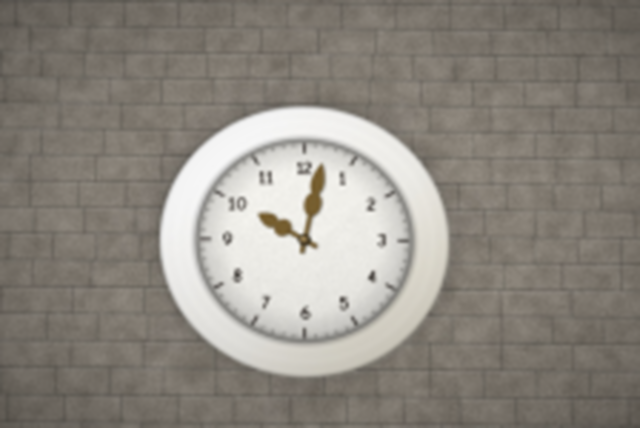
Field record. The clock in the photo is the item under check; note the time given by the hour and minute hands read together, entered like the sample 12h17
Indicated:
10h02
